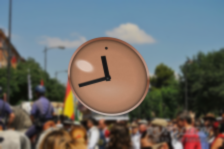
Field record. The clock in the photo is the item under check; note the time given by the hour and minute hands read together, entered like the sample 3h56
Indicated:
11h42
